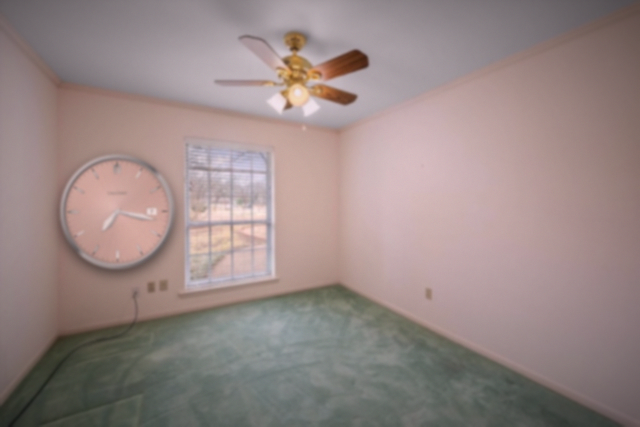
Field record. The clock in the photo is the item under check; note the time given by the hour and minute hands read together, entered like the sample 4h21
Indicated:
7h17
